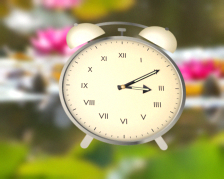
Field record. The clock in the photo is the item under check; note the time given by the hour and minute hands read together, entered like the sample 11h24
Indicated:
3h10
